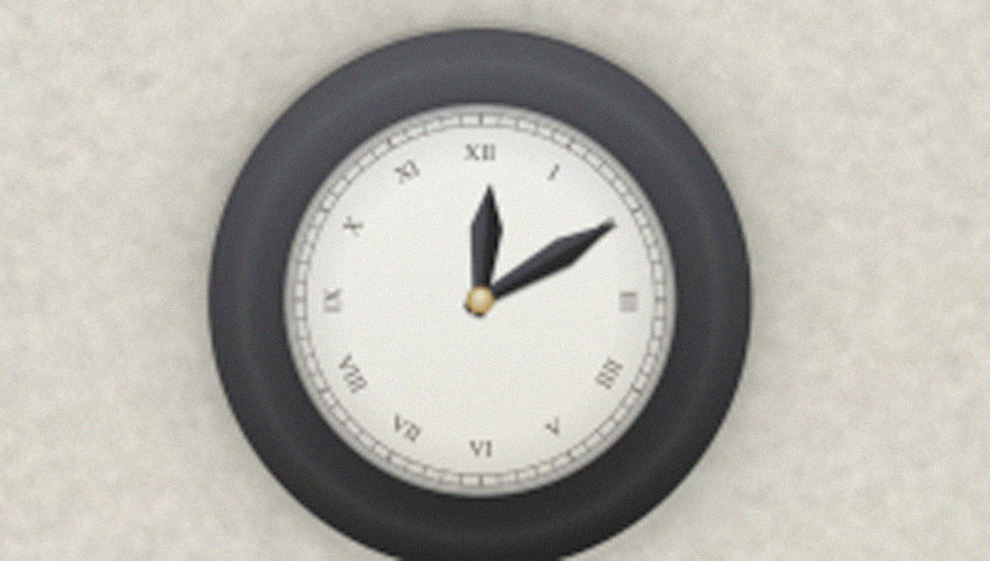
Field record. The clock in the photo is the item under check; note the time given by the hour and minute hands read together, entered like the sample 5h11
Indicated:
12h10
